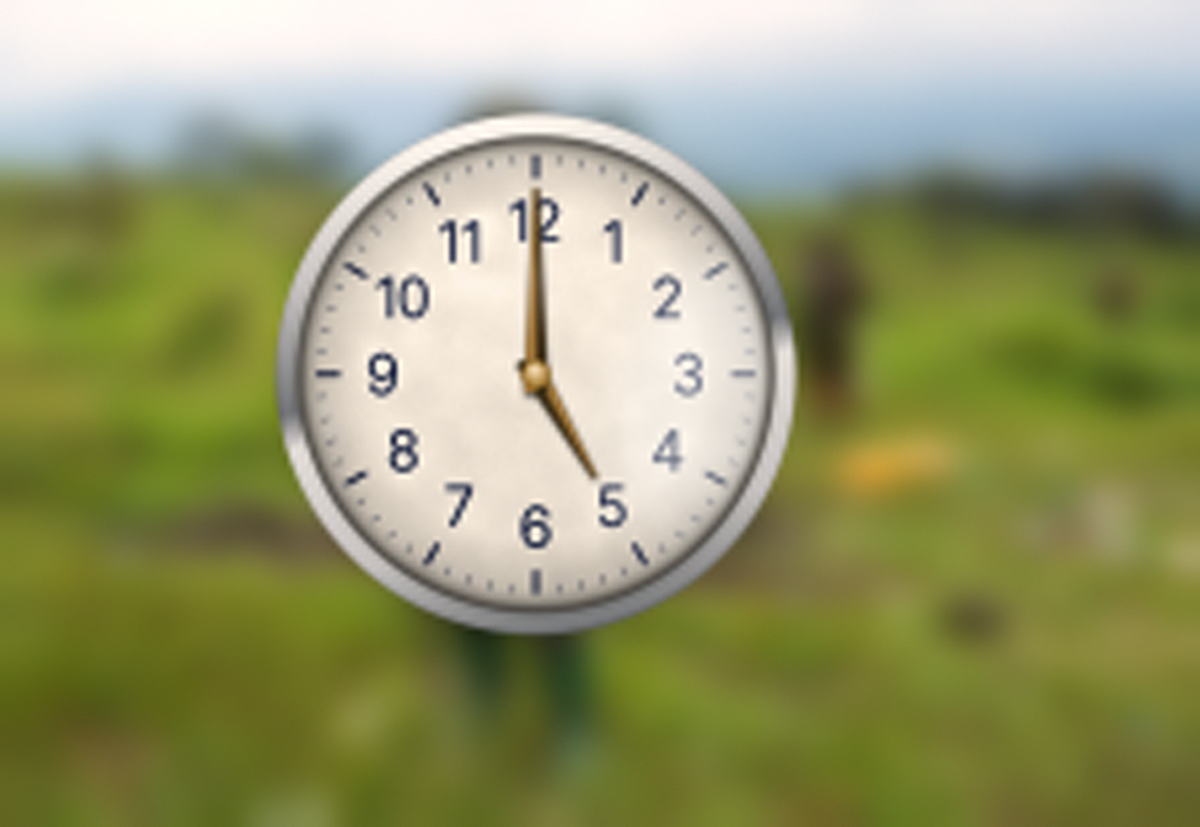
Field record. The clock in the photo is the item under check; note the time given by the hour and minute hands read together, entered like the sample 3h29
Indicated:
5h00
